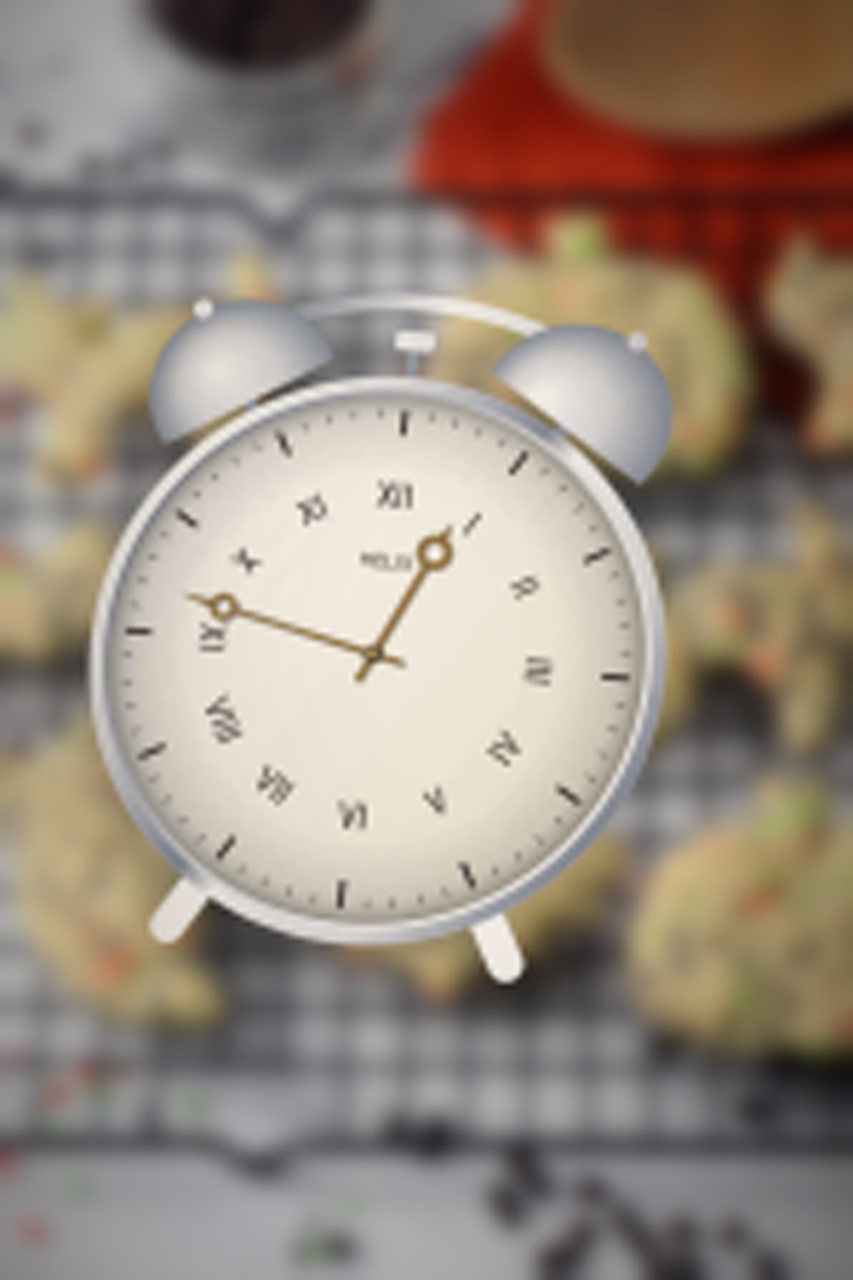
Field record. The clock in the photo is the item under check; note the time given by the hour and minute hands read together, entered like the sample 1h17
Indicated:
12h47
